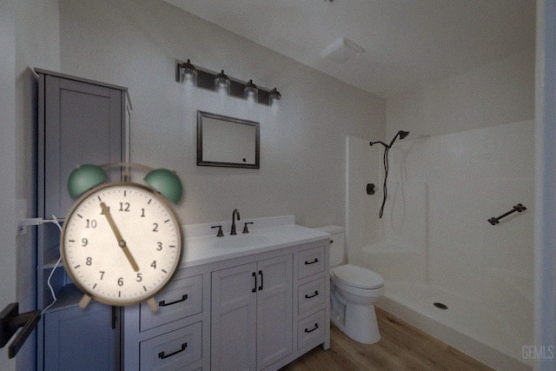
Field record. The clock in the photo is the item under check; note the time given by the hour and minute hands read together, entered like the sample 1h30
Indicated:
4h55
